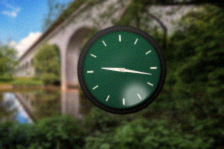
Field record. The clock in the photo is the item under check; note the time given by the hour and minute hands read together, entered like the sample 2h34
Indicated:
9h17
